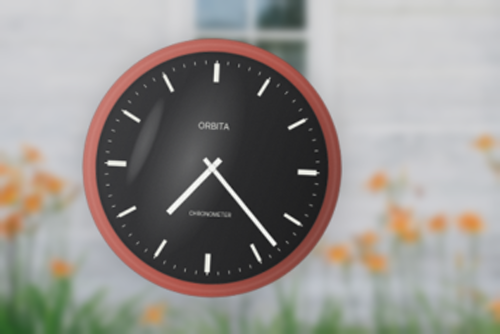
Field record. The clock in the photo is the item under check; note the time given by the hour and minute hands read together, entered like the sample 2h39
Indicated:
7h23
